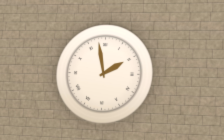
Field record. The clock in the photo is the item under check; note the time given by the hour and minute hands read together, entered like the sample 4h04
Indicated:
1h58
